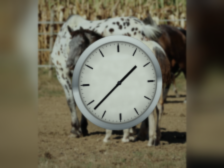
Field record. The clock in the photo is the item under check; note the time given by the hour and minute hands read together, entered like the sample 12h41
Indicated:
1h38
